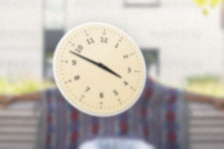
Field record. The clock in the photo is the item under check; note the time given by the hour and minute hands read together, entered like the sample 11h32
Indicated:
3h48
